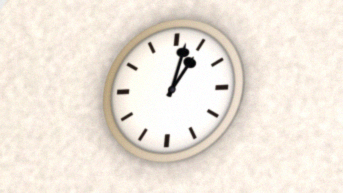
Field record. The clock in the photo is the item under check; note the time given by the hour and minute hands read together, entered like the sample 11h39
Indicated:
1h02
